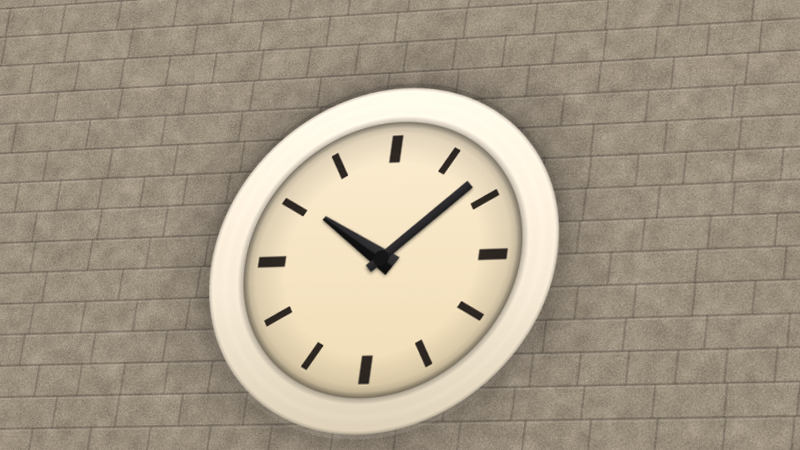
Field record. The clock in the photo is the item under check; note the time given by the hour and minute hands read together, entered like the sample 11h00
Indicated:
10h08
